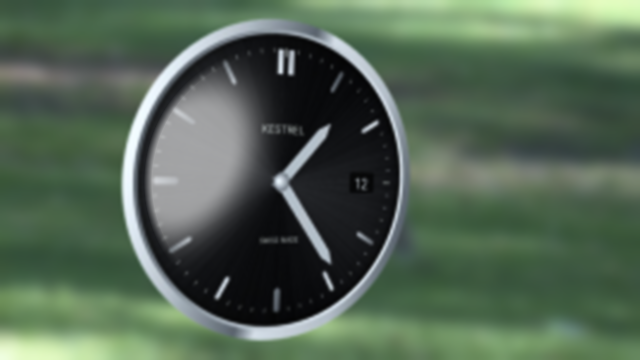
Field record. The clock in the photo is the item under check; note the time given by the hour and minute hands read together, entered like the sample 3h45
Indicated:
1h24
